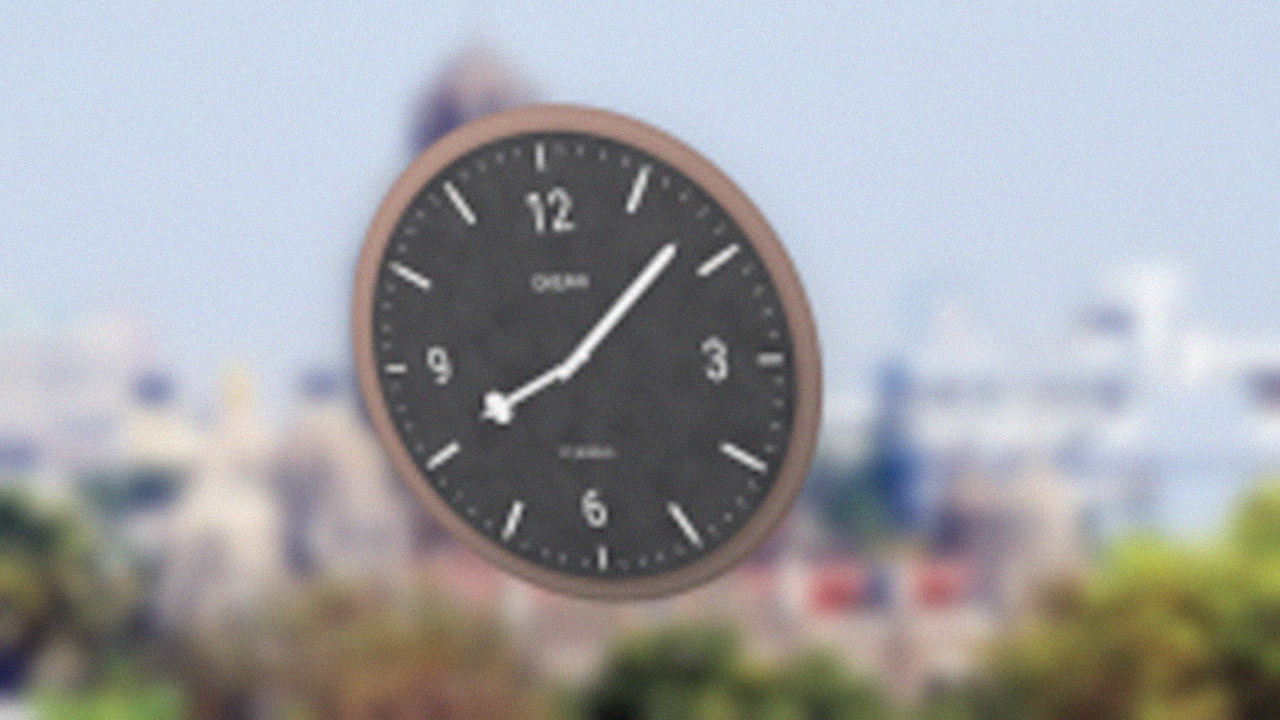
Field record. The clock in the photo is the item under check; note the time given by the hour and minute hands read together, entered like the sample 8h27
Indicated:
8h08
